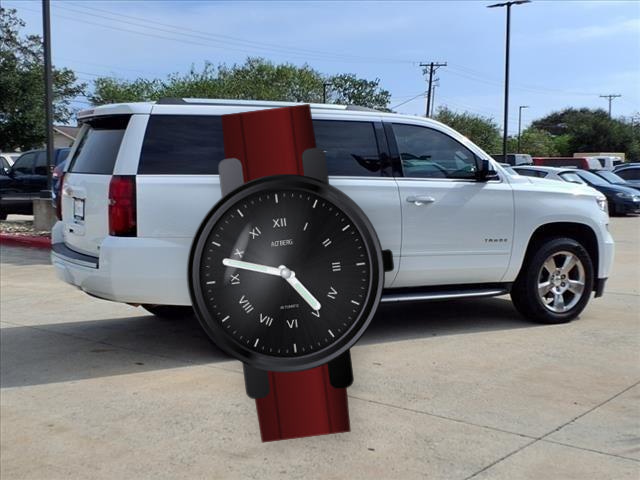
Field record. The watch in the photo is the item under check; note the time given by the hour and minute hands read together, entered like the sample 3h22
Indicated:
4h48
